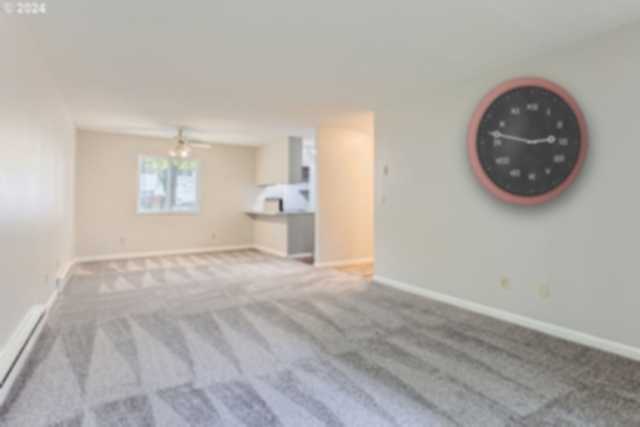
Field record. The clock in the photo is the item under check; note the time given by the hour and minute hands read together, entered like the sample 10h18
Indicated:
2h47
